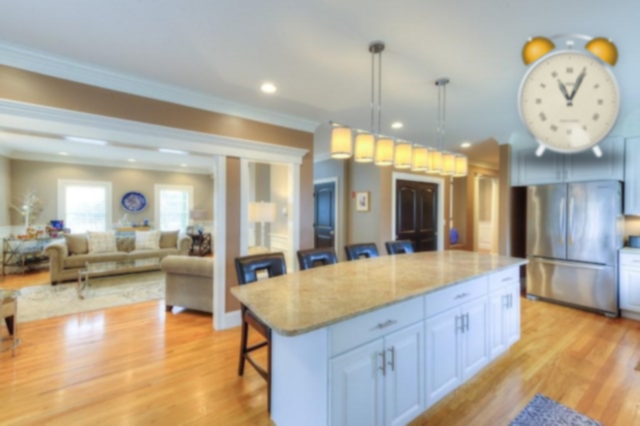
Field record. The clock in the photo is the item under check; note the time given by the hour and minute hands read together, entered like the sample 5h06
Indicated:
11h04
